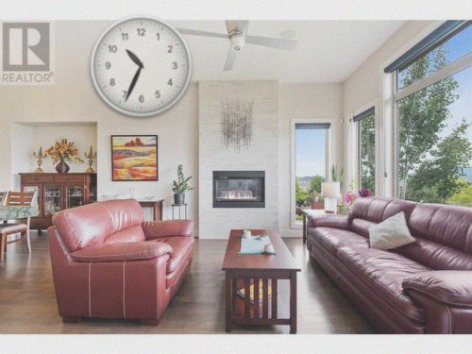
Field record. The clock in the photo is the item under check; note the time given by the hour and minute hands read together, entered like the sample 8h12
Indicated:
10h34
